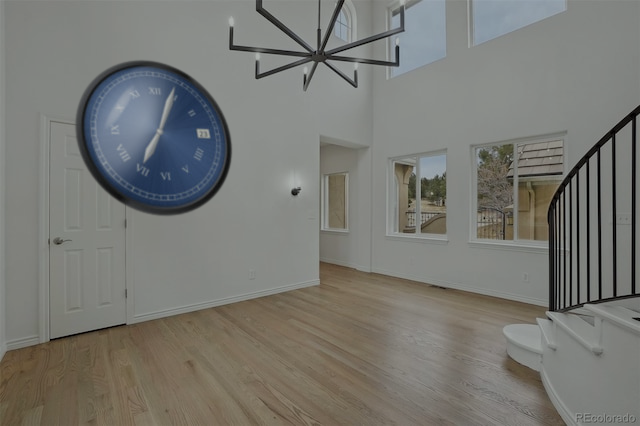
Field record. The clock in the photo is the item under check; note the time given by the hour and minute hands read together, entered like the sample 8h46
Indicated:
7h04
